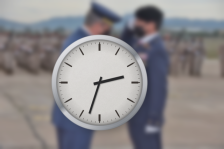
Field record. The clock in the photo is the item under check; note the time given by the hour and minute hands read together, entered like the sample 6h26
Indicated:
2h33
